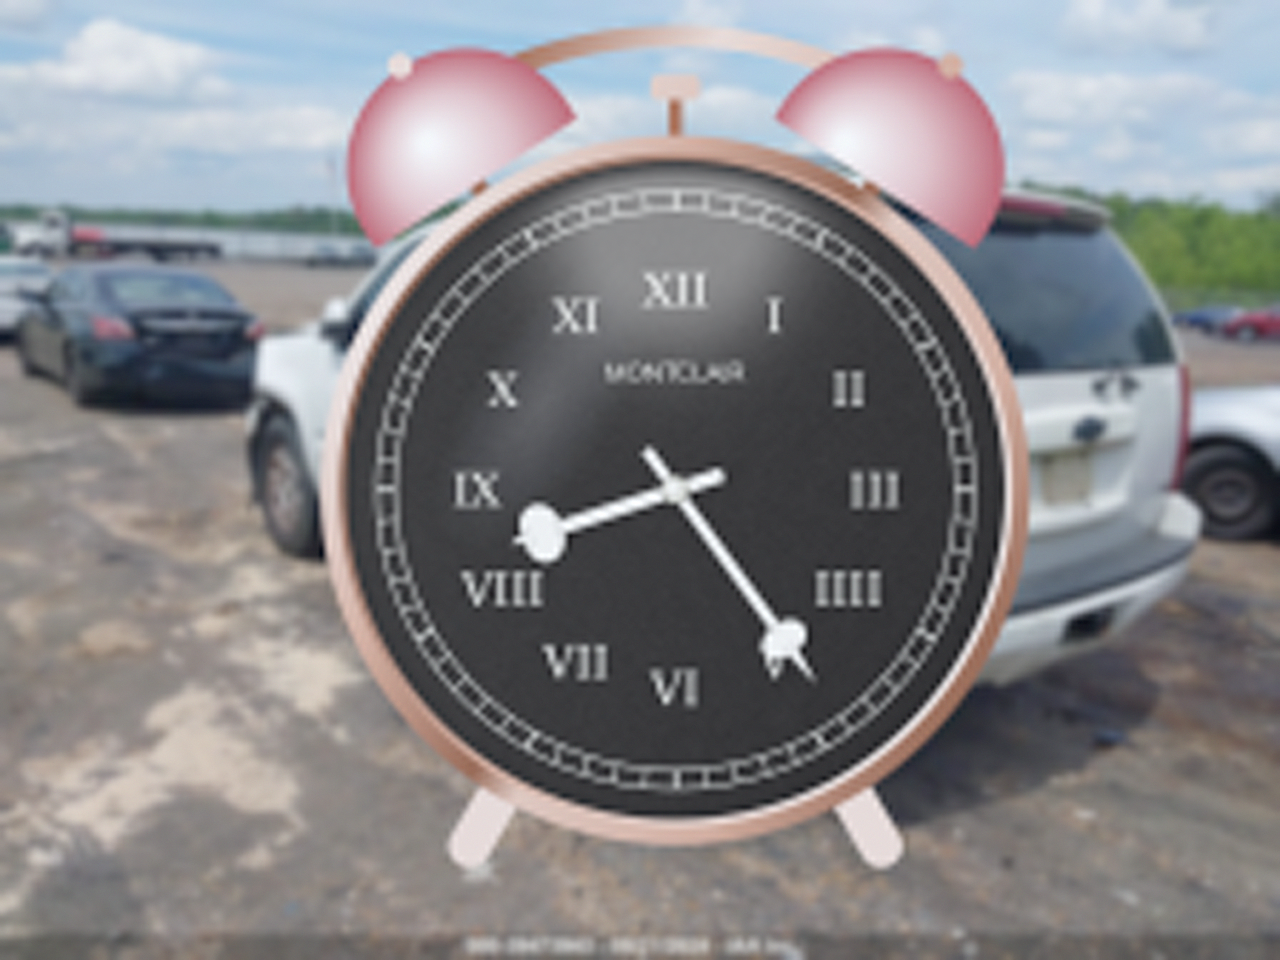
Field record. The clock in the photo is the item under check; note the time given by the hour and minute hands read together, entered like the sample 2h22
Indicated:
8h24
